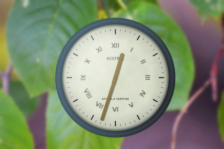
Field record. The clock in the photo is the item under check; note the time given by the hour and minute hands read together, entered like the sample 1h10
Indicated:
12h33
